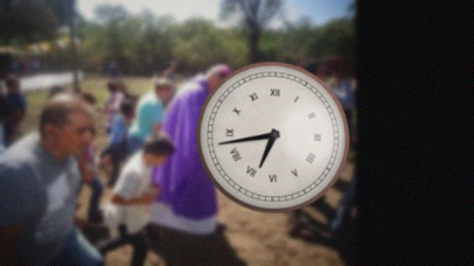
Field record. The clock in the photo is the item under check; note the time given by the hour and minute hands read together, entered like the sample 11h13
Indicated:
6h43
